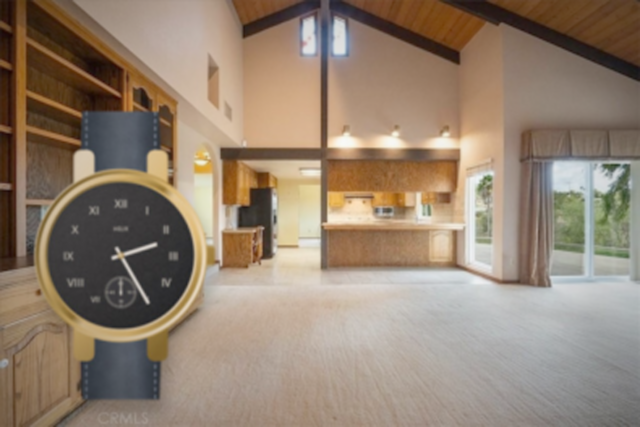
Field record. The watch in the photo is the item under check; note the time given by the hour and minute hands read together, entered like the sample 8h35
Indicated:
2h25
